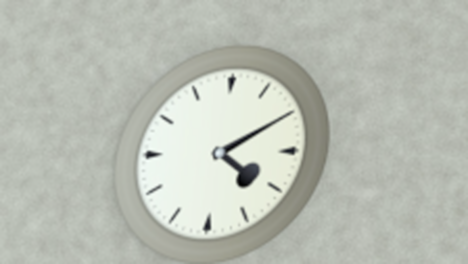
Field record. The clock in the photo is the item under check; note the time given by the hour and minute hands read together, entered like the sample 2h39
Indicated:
4h10
